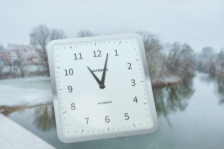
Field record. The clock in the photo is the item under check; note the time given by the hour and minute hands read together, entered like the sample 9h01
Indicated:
11h03
